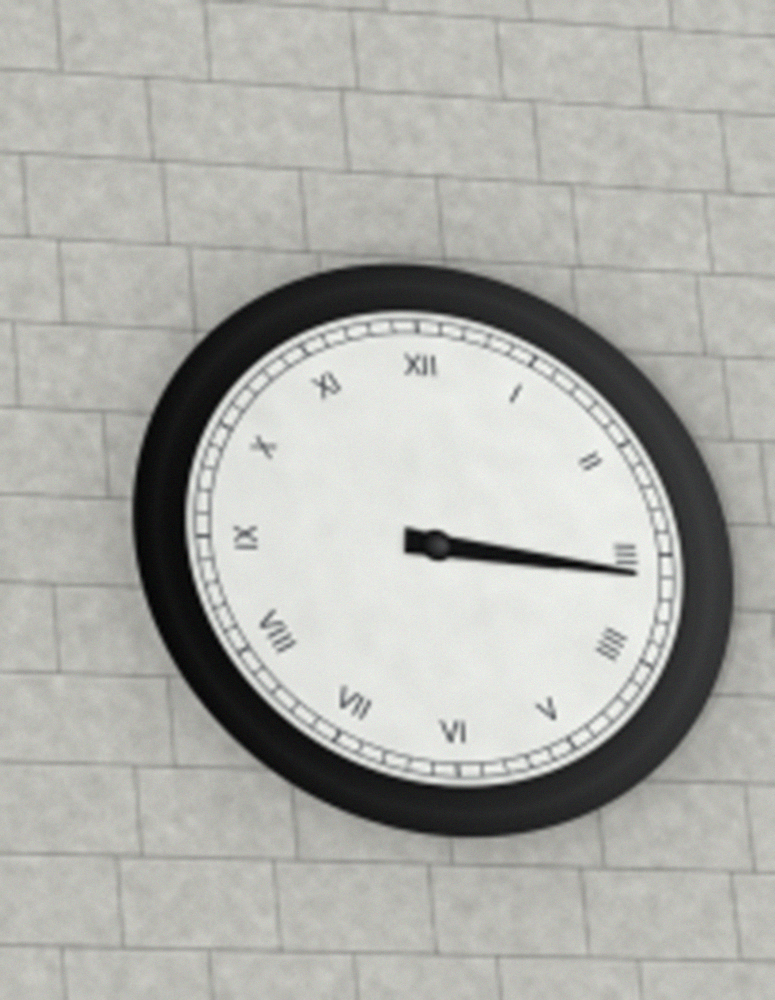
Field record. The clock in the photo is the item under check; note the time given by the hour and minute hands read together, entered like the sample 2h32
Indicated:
3h16
